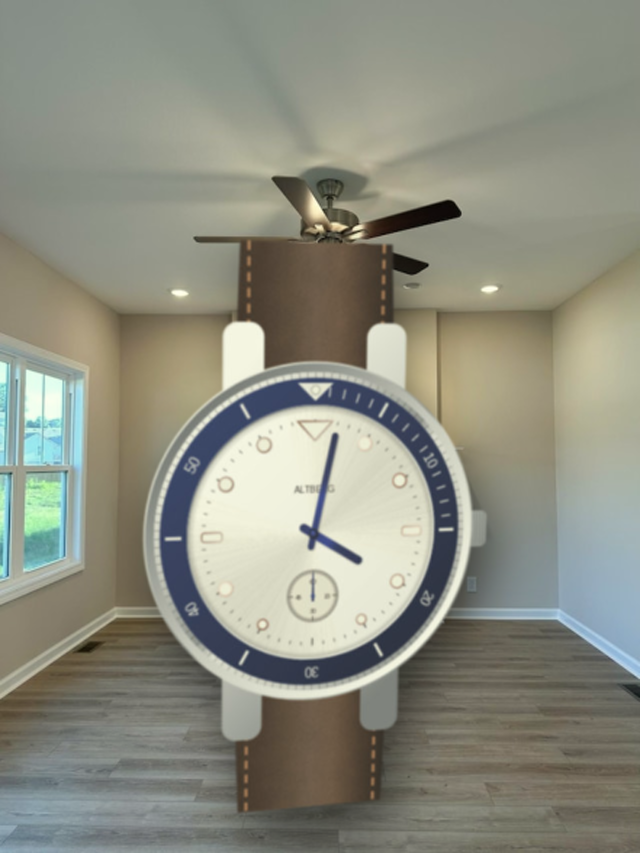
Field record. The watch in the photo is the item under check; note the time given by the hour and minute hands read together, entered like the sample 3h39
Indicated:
4h02
